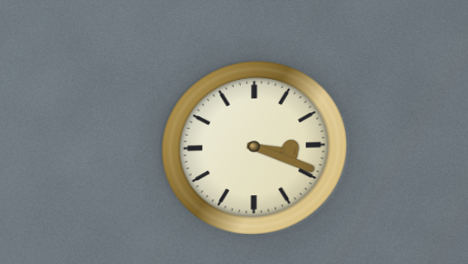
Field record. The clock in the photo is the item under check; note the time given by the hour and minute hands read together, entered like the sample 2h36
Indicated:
3h19
